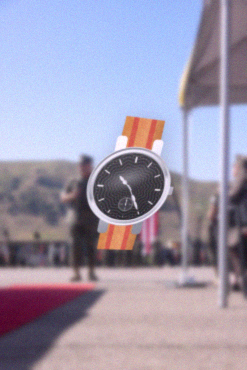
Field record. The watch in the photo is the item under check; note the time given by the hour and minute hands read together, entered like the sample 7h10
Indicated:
10h25
